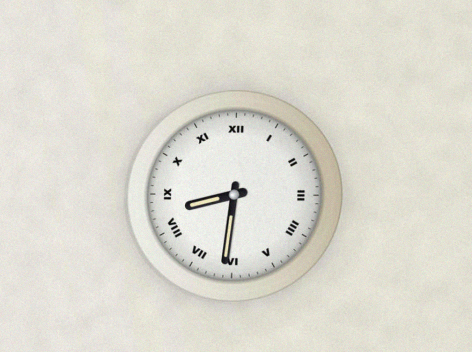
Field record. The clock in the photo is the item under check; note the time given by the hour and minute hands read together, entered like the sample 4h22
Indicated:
8h31
